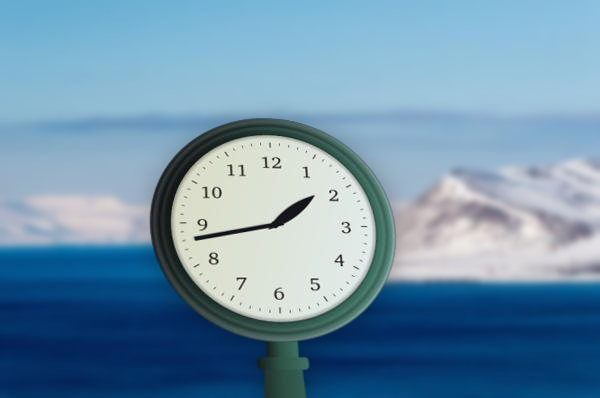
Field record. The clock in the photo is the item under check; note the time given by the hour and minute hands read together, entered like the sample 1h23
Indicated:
1h43
